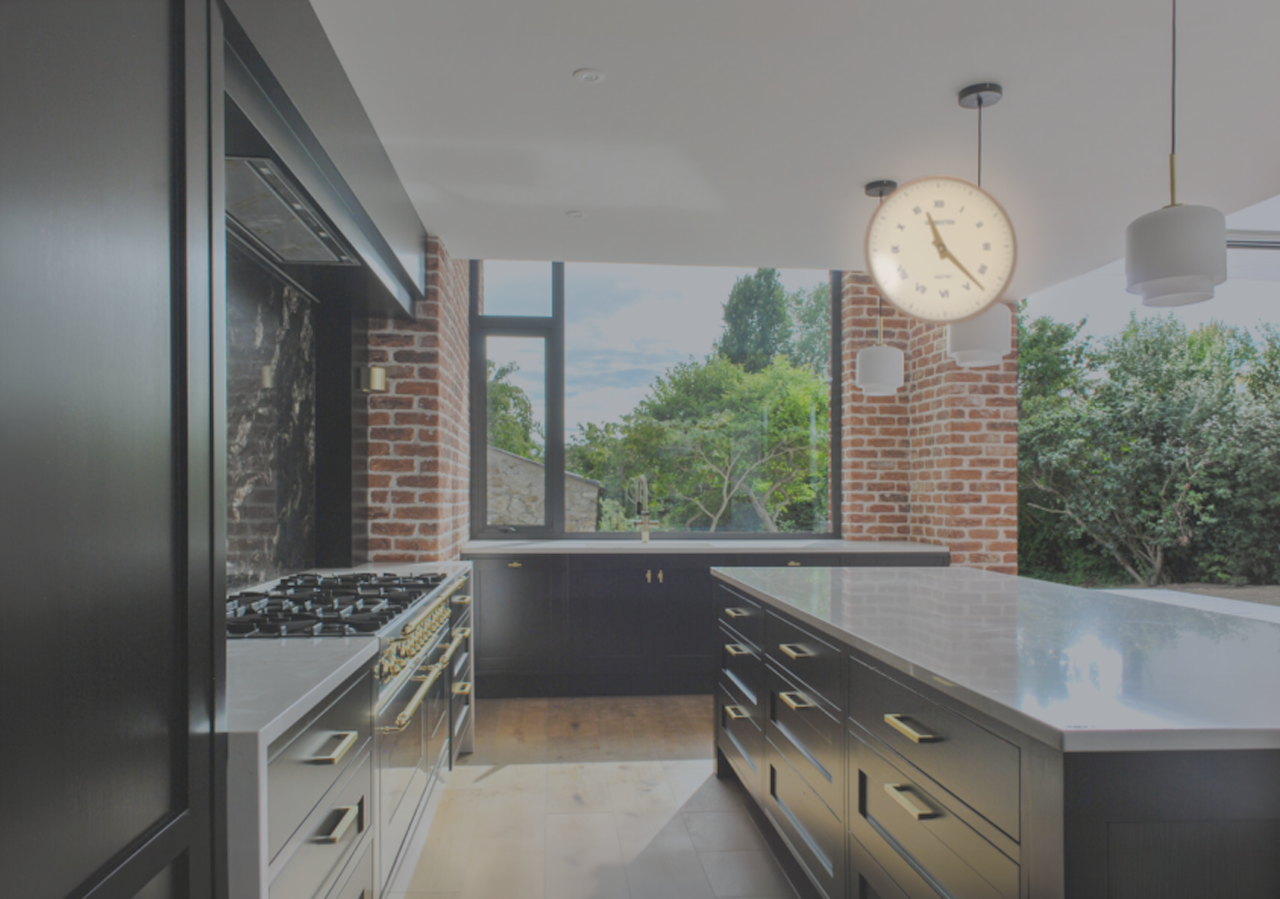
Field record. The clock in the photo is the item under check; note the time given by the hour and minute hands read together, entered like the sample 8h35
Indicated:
11h23
